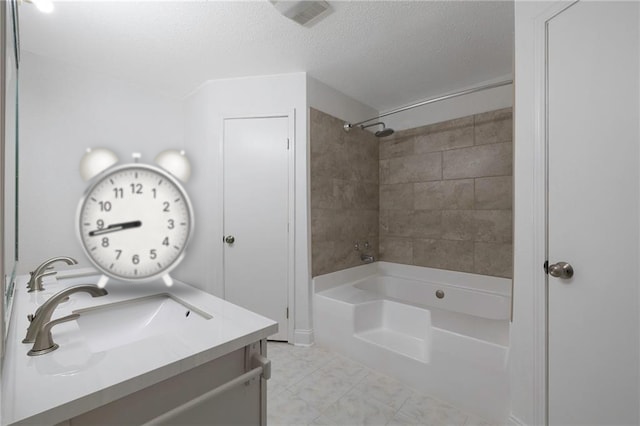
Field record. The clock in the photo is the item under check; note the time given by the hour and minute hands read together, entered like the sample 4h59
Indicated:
8h43
